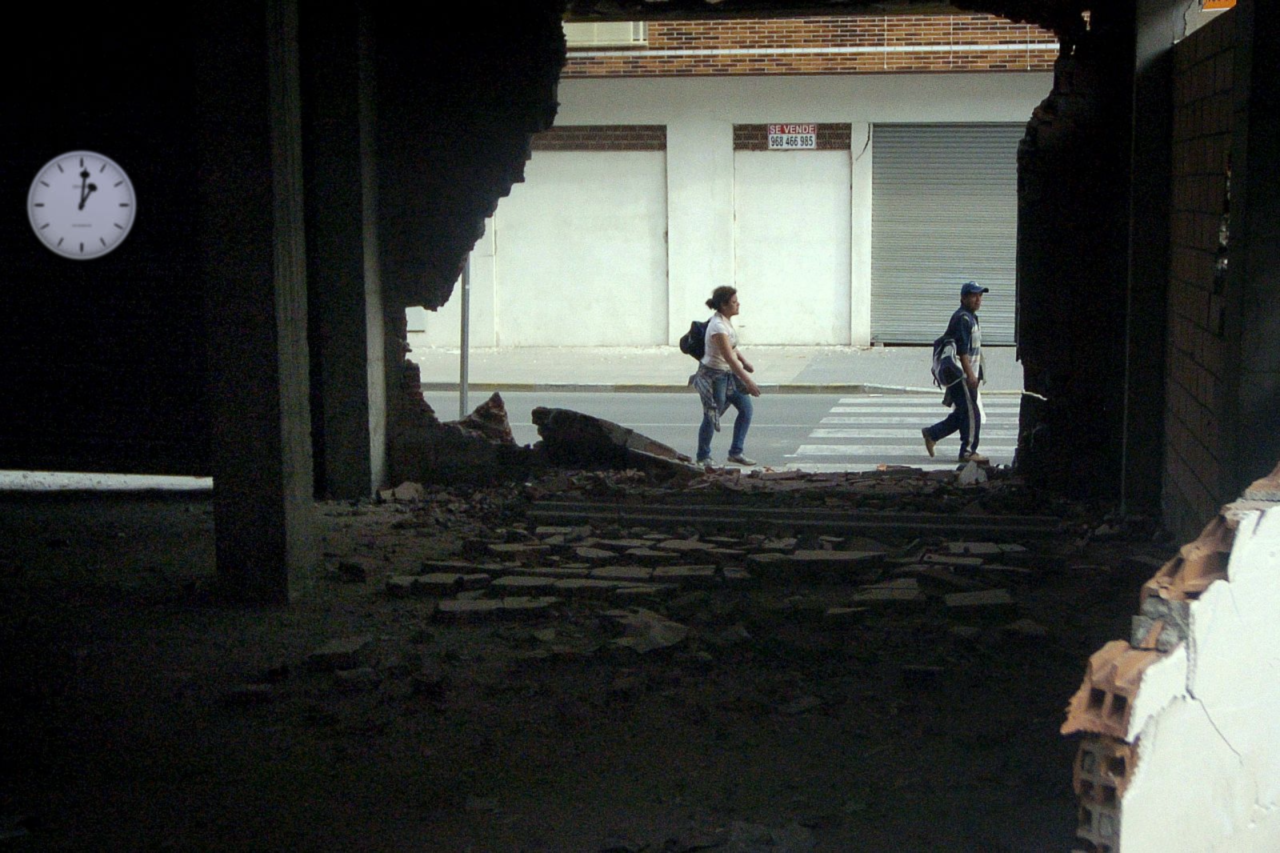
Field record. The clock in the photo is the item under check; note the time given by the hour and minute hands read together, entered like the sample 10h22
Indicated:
1h01
